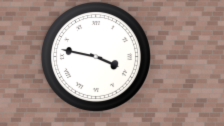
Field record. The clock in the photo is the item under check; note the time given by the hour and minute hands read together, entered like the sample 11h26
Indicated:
3h47
